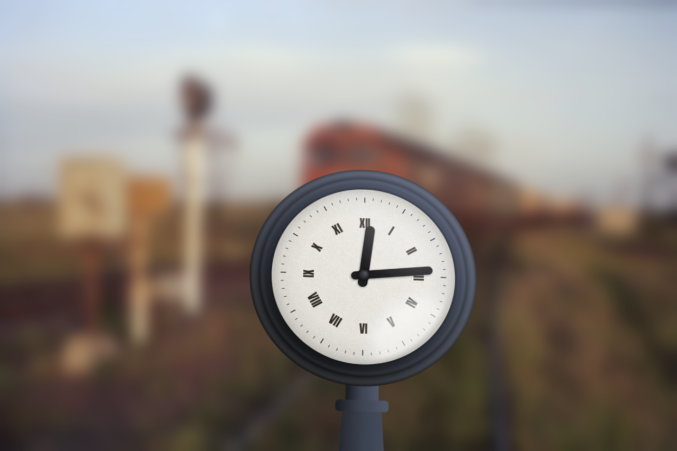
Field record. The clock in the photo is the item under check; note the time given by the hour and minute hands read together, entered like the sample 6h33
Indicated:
12h14
